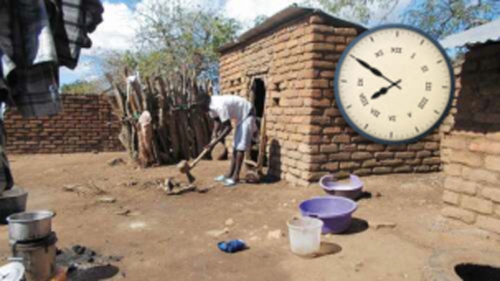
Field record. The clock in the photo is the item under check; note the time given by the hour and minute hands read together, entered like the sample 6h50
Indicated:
7h50
